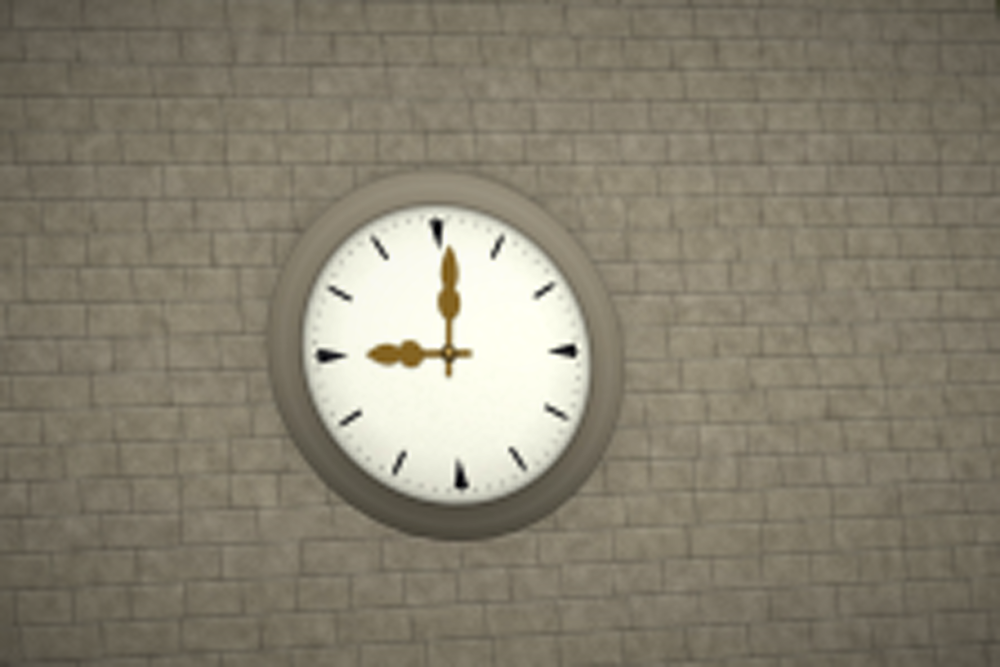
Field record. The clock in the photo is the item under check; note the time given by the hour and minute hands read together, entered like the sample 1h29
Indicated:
9h01
